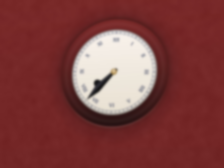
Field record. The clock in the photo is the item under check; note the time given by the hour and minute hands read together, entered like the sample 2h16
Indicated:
7h37
